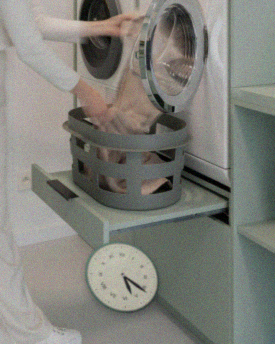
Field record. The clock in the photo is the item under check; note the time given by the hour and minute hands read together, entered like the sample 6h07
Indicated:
5h21
